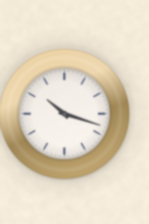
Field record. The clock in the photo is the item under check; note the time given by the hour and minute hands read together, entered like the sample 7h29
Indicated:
10h18
